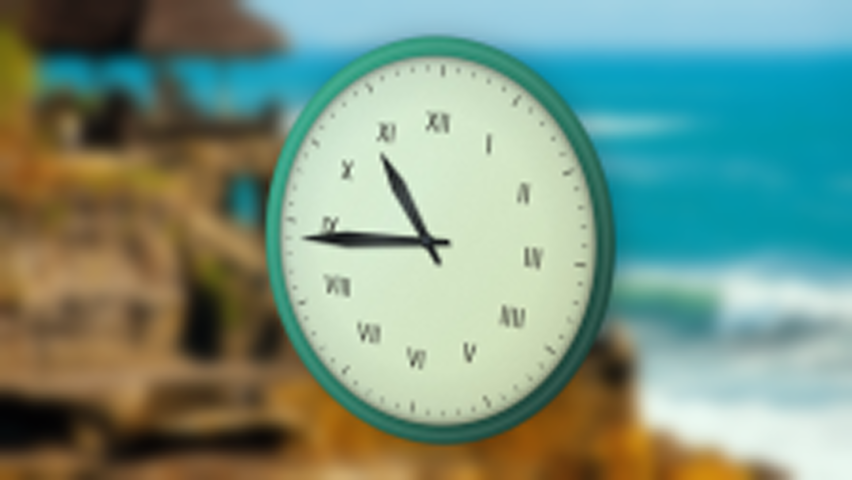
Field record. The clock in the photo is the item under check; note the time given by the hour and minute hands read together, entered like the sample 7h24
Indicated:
10h44
